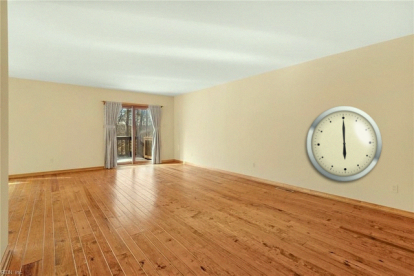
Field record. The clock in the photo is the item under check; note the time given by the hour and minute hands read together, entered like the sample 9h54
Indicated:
6h00
